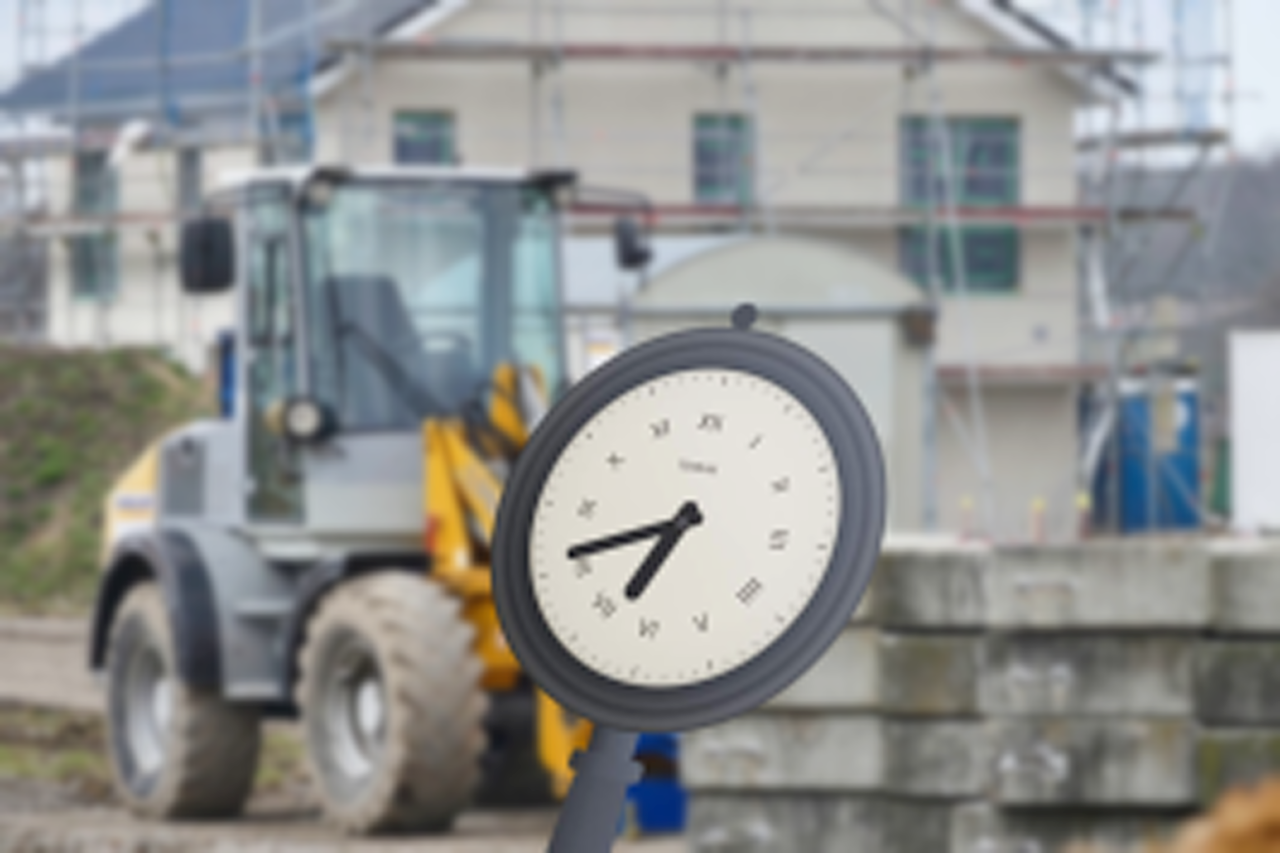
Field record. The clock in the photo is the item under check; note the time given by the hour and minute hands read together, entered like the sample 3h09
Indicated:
6h41
